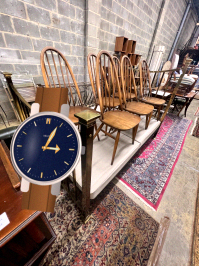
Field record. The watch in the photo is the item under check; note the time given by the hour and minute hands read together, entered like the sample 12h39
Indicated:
3h04
